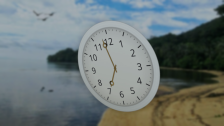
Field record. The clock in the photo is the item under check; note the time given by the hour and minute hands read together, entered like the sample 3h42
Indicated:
6h58
